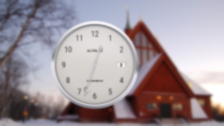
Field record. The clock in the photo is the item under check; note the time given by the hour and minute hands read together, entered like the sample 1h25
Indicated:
12h33
